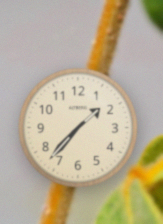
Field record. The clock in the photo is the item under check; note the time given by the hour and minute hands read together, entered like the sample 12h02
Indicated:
1h37
